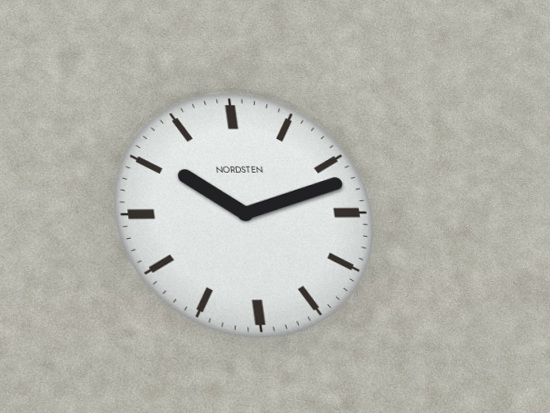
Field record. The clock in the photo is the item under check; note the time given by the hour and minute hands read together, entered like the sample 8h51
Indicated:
10h12
